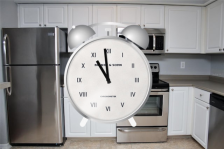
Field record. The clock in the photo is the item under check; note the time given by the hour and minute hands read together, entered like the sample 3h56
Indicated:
10h59
